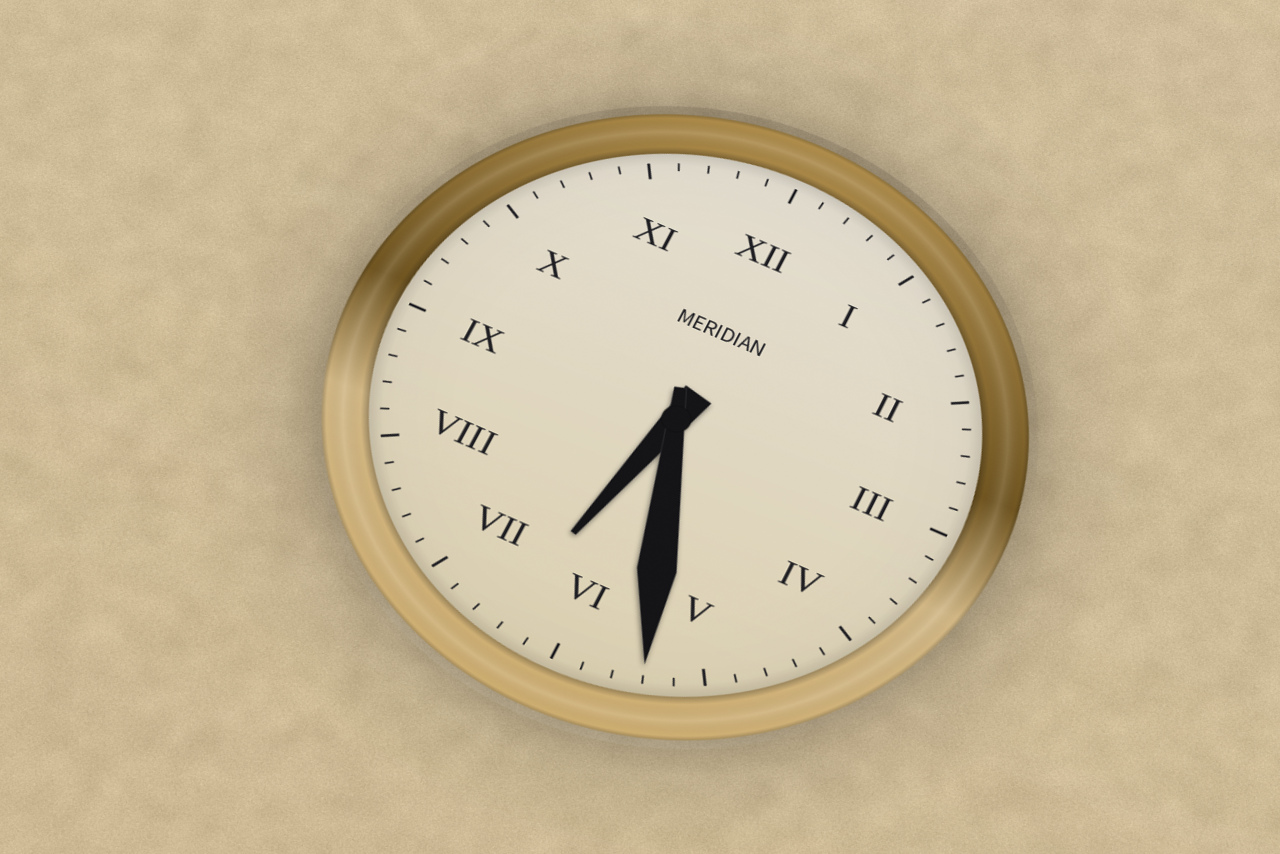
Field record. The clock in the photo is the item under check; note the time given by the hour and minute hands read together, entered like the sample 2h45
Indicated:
6h27
